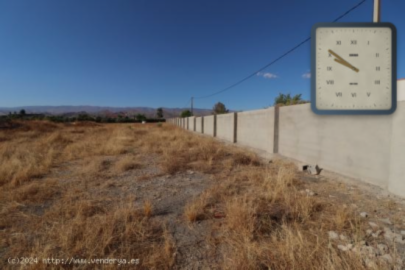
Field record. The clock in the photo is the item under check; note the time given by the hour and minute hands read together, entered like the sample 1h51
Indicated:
9h51
